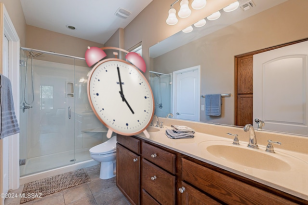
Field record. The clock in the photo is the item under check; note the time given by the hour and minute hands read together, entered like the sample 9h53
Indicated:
5h00
